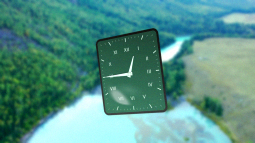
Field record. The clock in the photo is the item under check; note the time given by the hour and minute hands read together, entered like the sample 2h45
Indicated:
12h45
